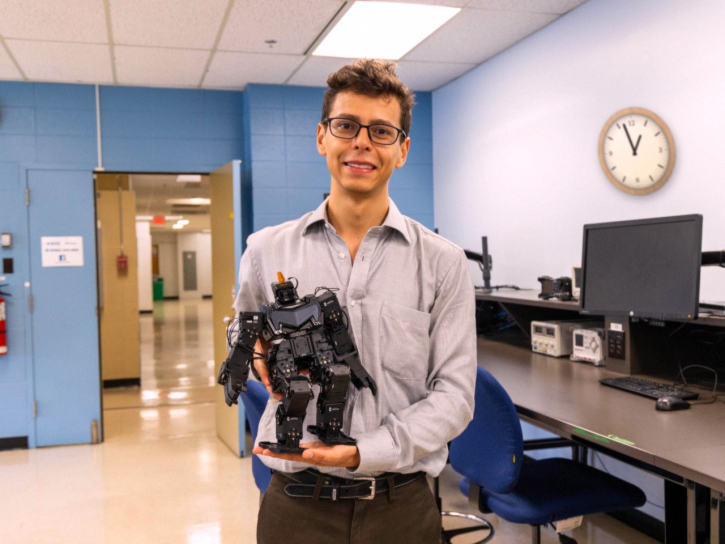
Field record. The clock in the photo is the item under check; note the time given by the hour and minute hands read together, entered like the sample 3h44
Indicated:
12h57
